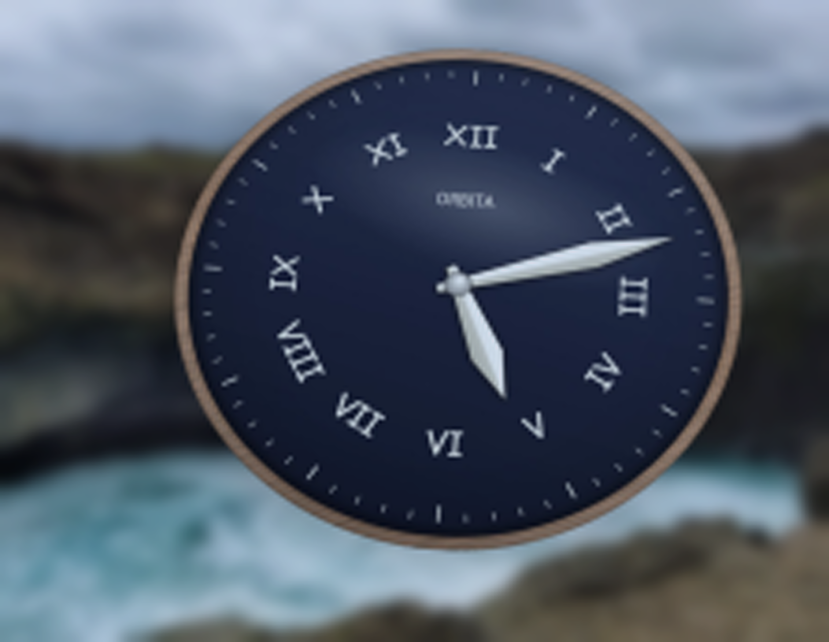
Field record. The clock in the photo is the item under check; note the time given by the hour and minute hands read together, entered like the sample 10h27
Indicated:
5h12
